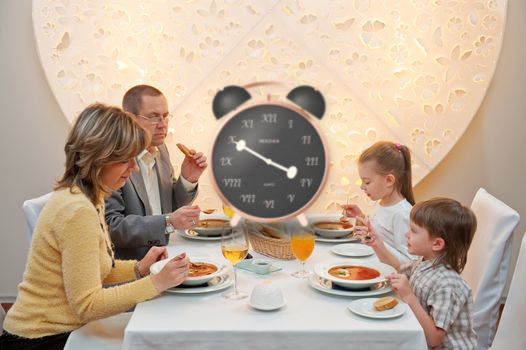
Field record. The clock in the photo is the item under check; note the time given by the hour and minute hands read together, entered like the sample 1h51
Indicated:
3h50
